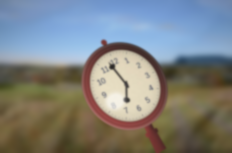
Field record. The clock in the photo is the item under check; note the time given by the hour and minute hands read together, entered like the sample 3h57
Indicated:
6h58
